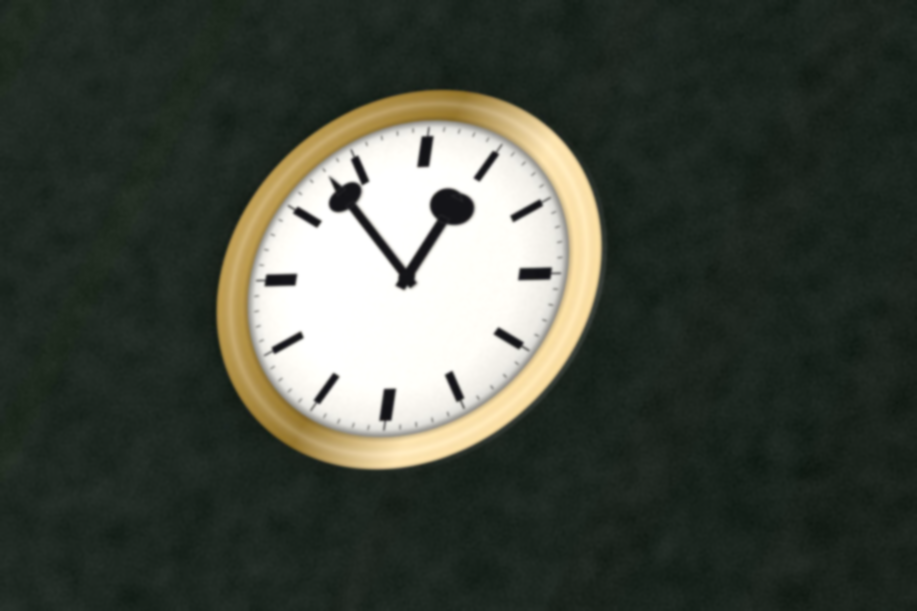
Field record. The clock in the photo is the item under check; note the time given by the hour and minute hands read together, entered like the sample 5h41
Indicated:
12h53
